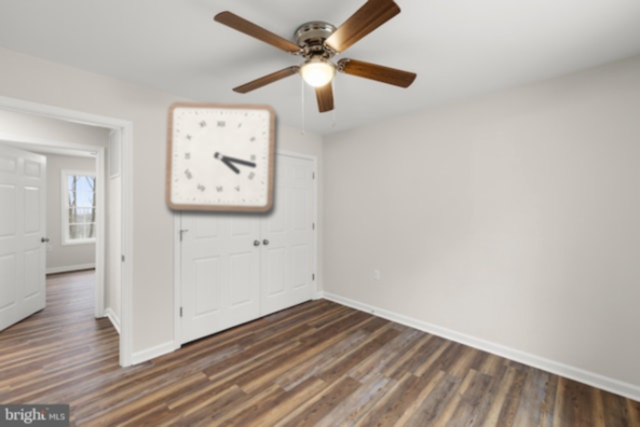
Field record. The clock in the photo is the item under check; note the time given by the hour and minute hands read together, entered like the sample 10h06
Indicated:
4h17
